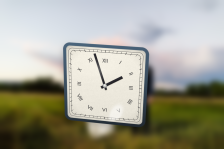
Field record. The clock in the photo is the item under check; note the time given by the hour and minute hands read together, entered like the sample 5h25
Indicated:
1h57
